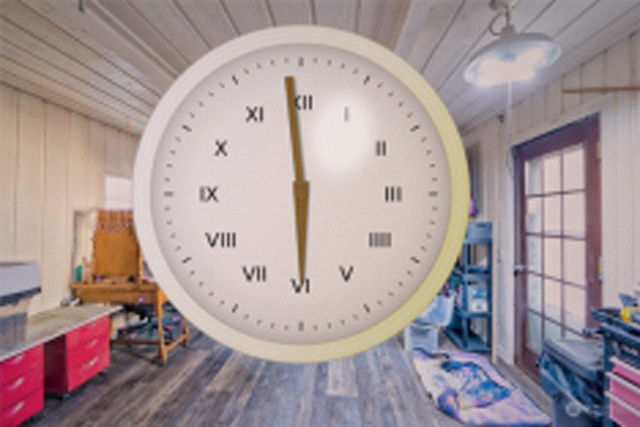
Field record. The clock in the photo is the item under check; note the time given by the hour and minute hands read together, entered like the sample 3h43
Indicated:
5h59
